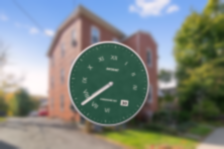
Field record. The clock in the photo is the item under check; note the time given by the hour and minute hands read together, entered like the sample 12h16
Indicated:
7h38
